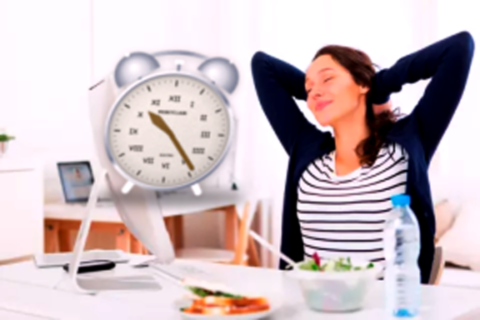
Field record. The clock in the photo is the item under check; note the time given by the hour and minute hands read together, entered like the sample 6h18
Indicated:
10h24
